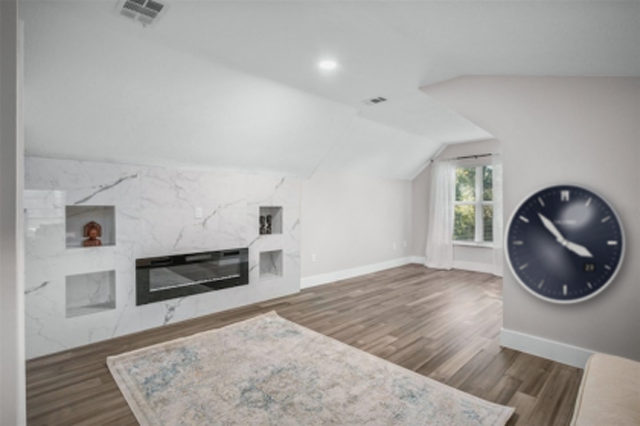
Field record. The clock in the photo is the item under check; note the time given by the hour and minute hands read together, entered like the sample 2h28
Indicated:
3h53
